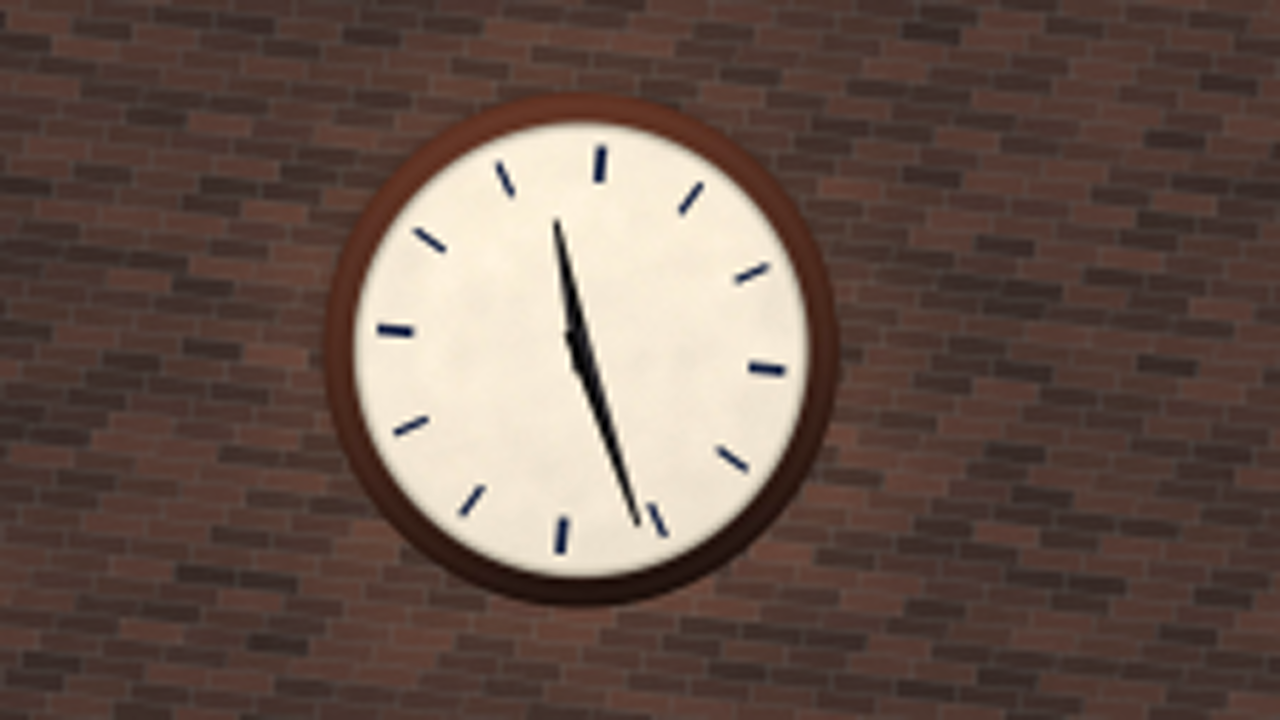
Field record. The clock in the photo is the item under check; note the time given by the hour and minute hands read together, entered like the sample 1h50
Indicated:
11h26
